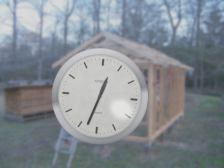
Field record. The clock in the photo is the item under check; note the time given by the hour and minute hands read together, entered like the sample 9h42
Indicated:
12h33
